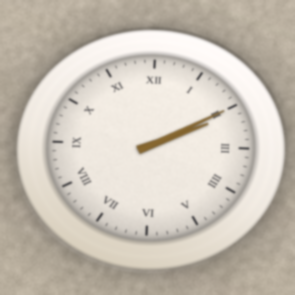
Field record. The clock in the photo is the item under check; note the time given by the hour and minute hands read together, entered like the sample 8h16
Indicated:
2h10
